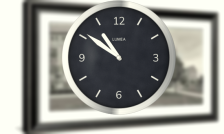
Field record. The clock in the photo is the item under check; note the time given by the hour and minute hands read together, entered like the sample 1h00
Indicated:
10h51
